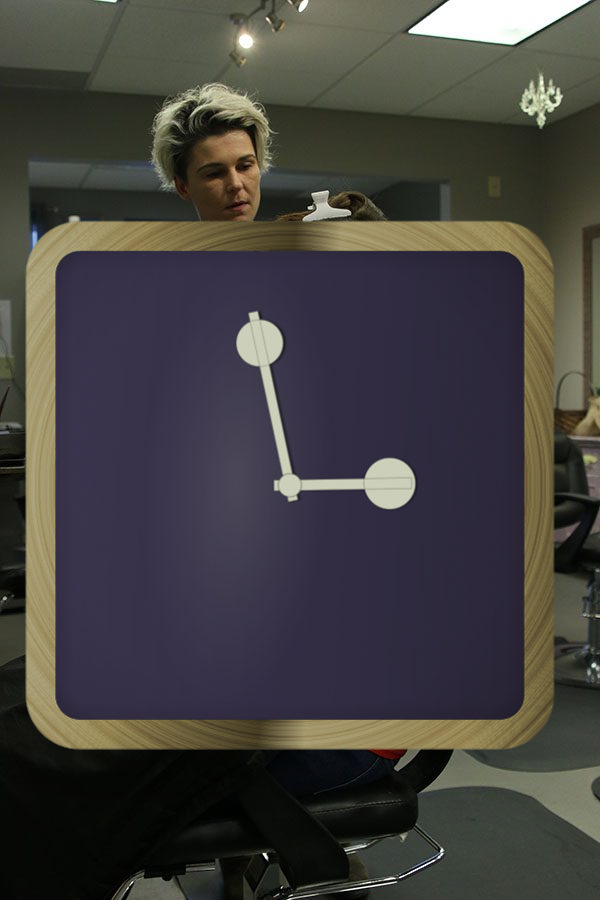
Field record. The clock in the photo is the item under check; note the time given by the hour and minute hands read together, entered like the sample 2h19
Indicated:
2h58
